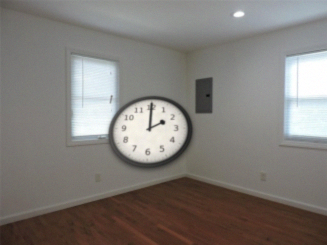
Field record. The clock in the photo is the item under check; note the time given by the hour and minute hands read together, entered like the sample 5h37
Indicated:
2h00
